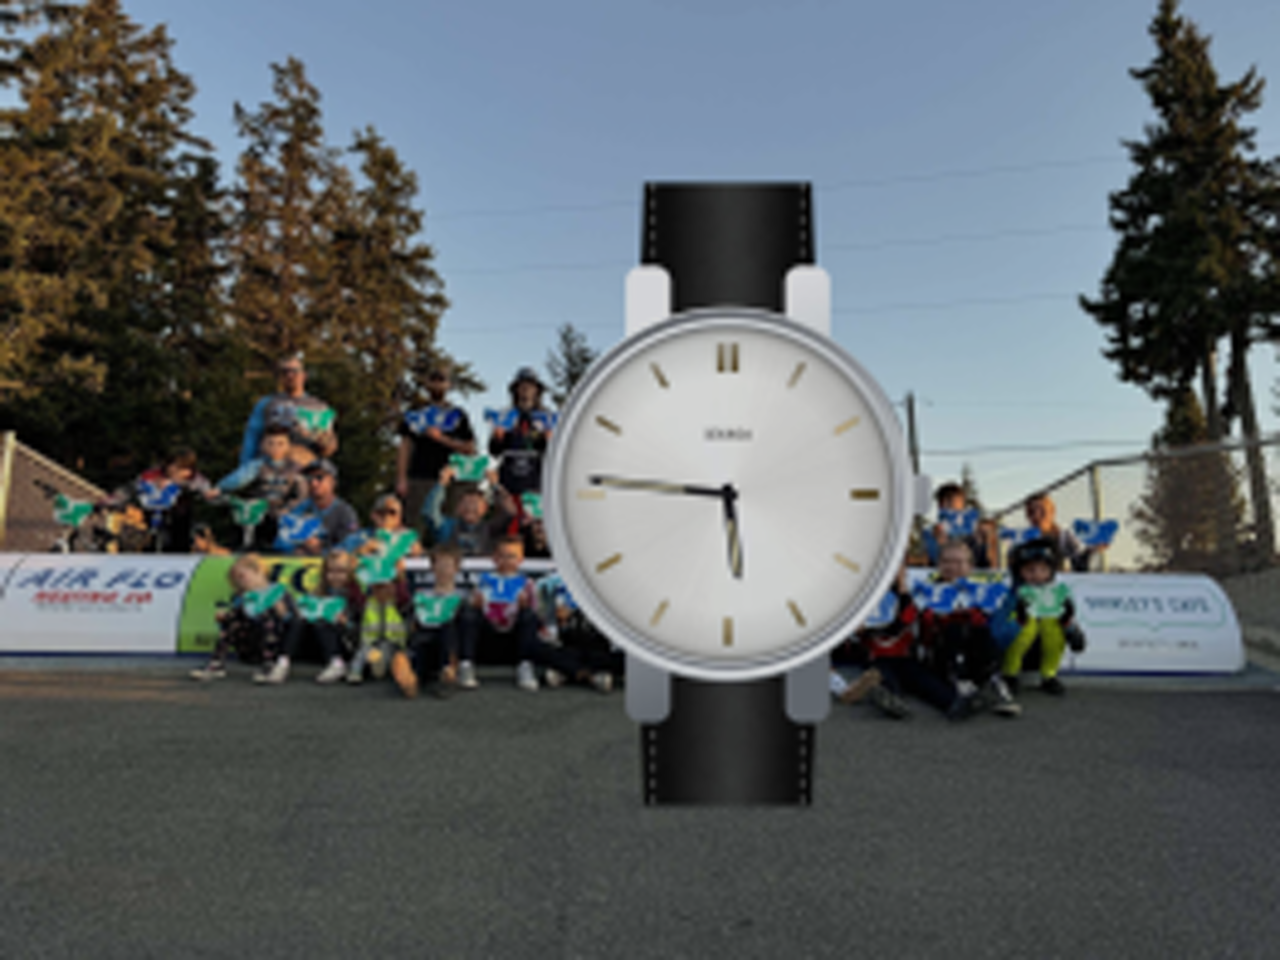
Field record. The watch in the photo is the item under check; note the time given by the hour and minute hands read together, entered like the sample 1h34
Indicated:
5h46
